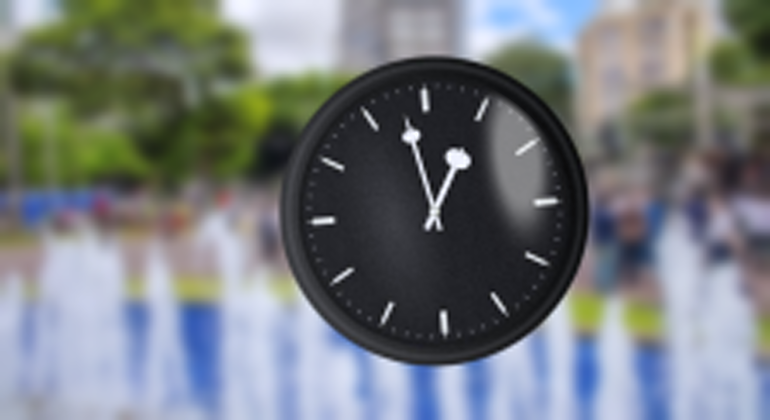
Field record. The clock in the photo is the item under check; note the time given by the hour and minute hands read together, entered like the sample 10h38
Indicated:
12h58
